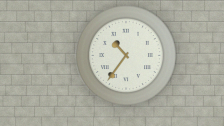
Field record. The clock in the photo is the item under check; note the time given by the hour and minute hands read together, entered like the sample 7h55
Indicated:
10h36
